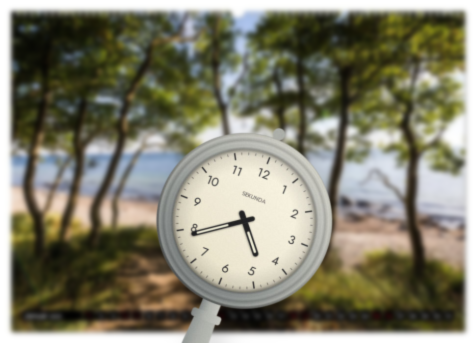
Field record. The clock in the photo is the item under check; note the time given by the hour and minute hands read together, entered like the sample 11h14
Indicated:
4h39
